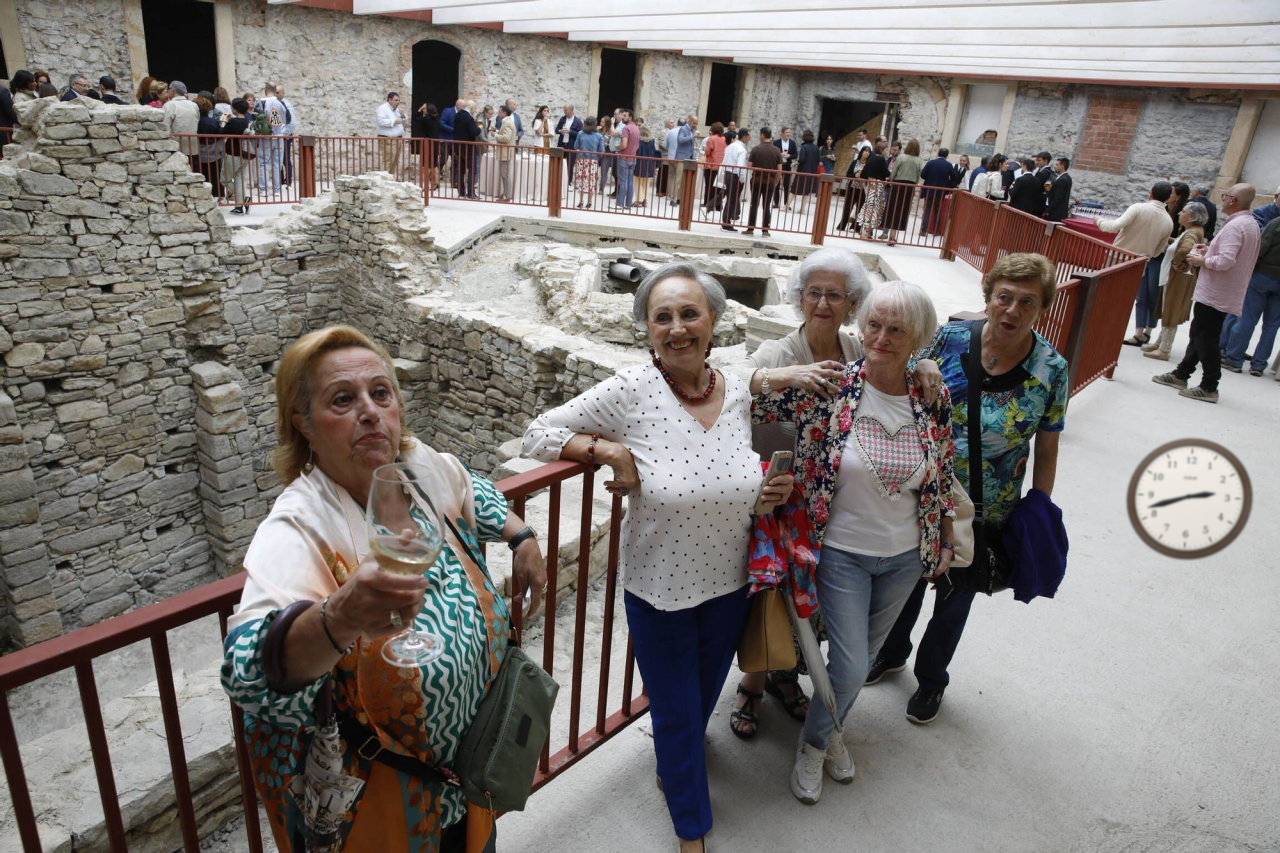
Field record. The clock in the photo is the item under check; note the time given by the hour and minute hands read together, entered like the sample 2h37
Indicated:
2h42
